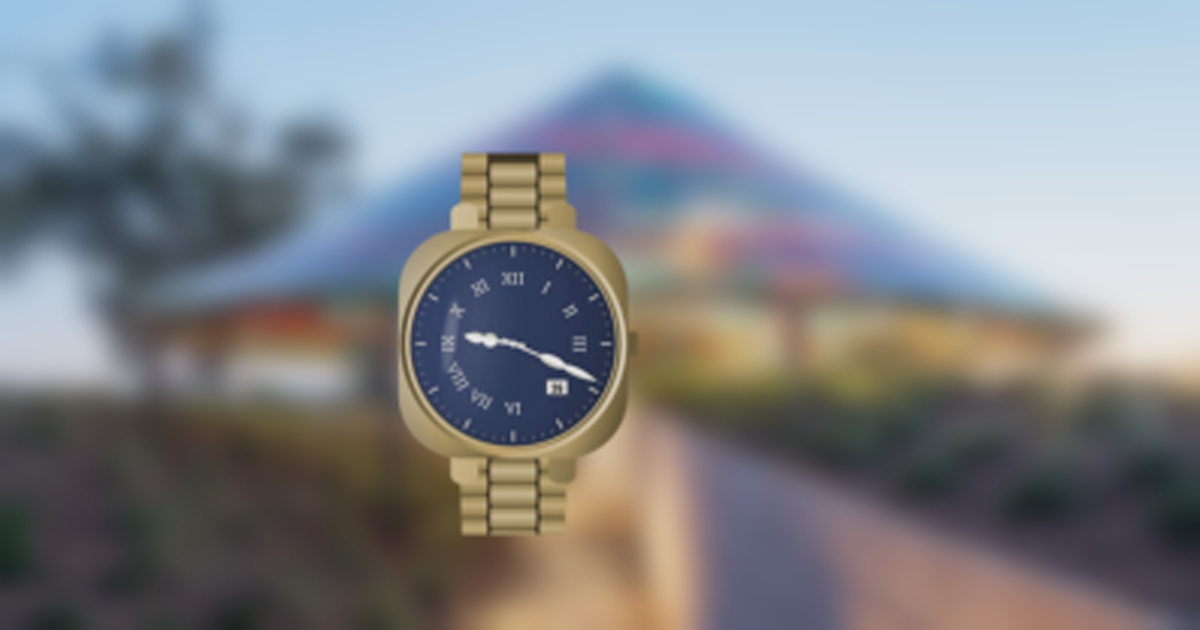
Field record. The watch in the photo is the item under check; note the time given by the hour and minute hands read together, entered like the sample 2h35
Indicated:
9h19
